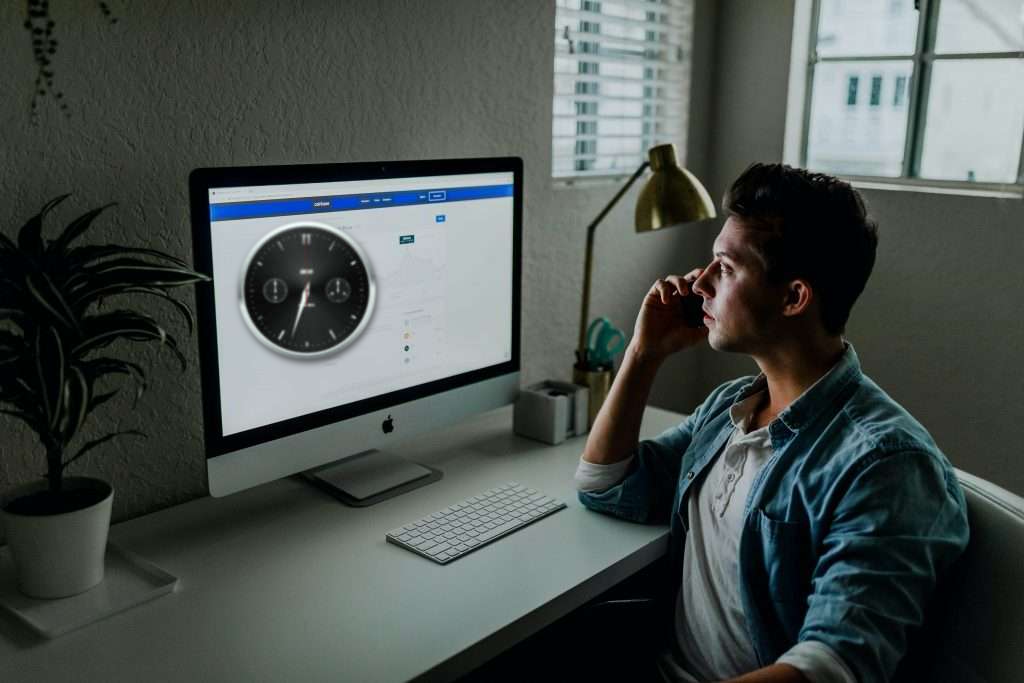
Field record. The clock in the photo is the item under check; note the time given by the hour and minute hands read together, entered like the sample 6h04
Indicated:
6h33
